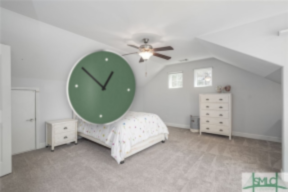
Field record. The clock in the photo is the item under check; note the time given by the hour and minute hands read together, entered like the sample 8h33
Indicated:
12h51
